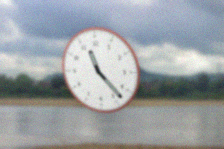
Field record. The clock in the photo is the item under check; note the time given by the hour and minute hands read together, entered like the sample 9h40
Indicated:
11h23
